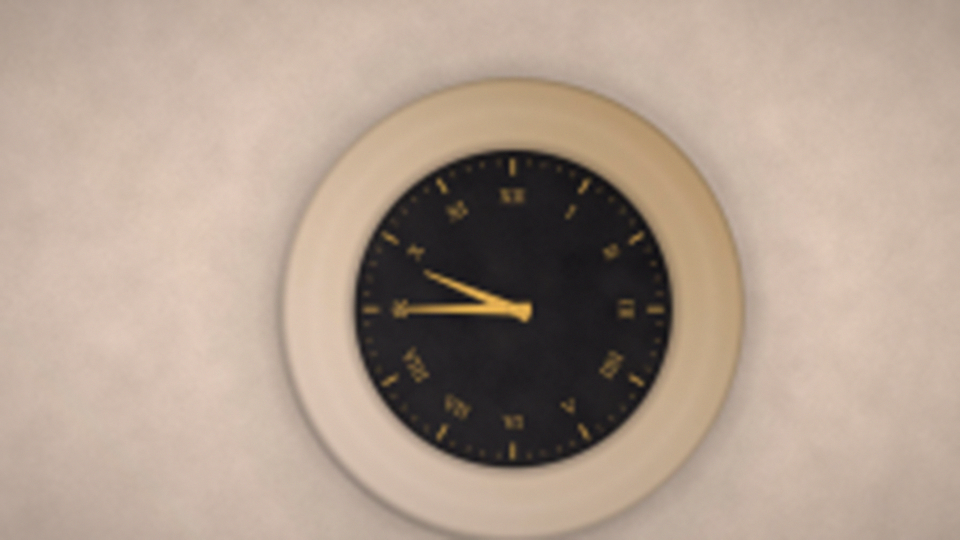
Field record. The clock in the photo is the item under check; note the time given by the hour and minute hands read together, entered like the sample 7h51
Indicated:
9h45
